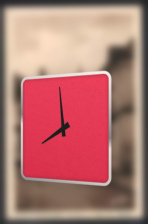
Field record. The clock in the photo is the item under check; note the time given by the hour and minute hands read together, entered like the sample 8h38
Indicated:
7h59
